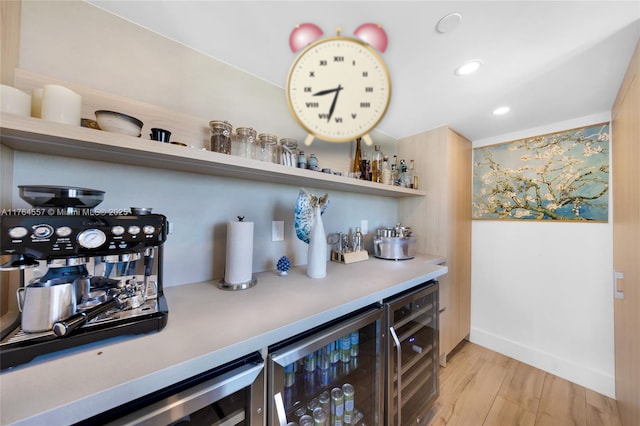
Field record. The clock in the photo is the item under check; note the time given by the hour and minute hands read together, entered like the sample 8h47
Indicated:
8h33
